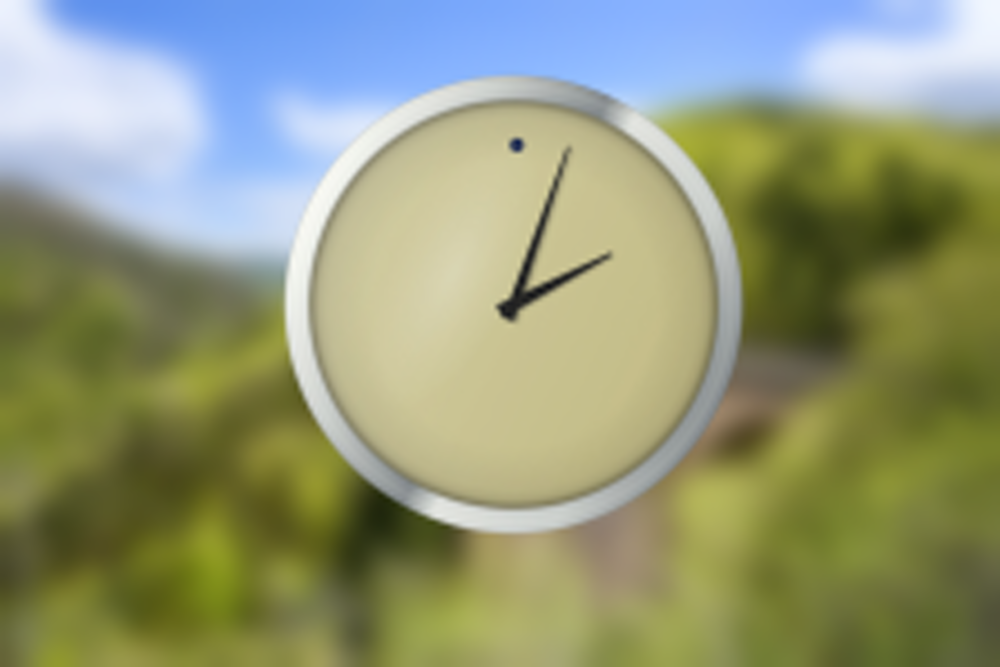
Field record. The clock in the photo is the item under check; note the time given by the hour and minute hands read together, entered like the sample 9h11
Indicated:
2h03
